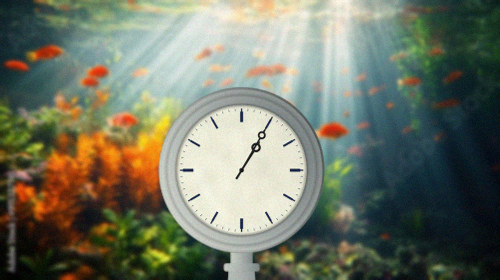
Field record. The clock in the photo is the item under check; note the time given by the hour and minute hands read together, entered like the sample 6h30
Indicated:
1h05
